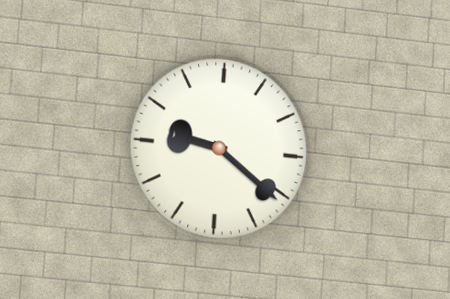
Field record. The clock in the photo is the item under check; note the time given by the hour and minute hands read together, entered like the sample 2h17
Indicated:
9h21
